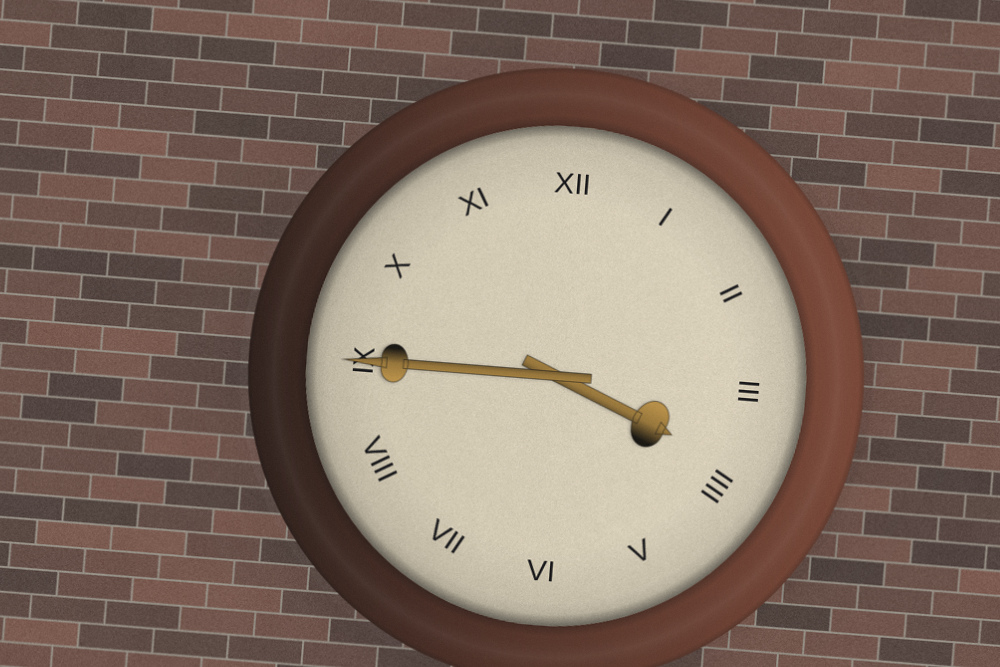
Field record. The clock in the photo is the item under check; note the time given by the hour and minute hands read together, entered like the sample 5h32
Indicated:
3h45
